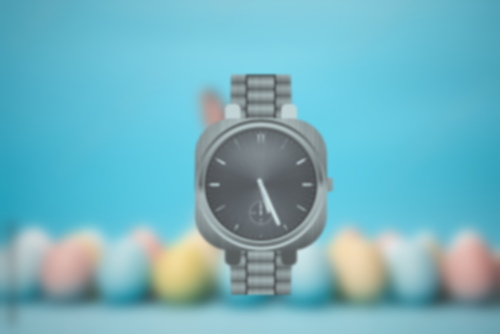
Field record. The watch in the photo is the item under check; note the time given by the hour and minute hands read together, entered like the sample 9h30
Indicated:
5h26
